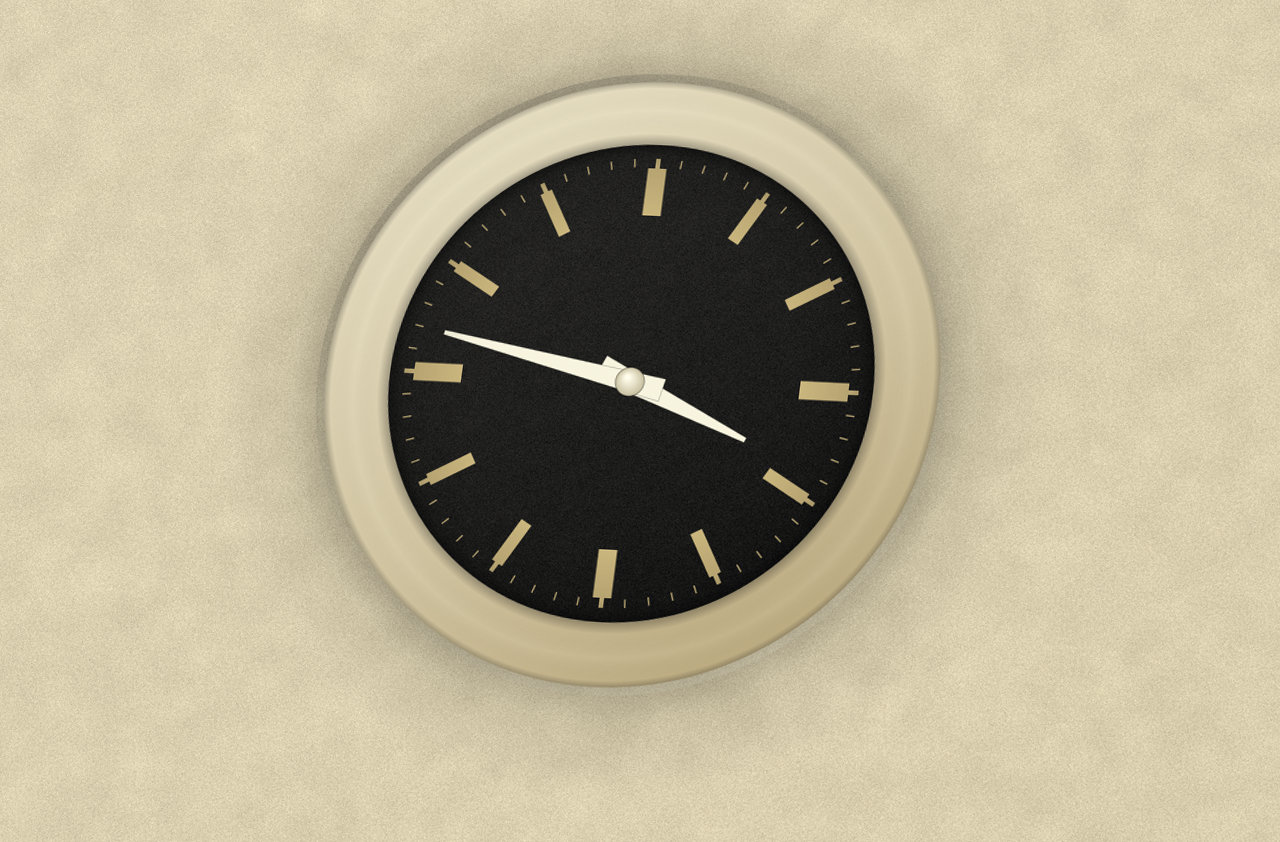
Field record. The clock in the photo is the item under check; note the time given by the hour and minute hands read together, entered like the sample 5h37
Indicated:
3h47
